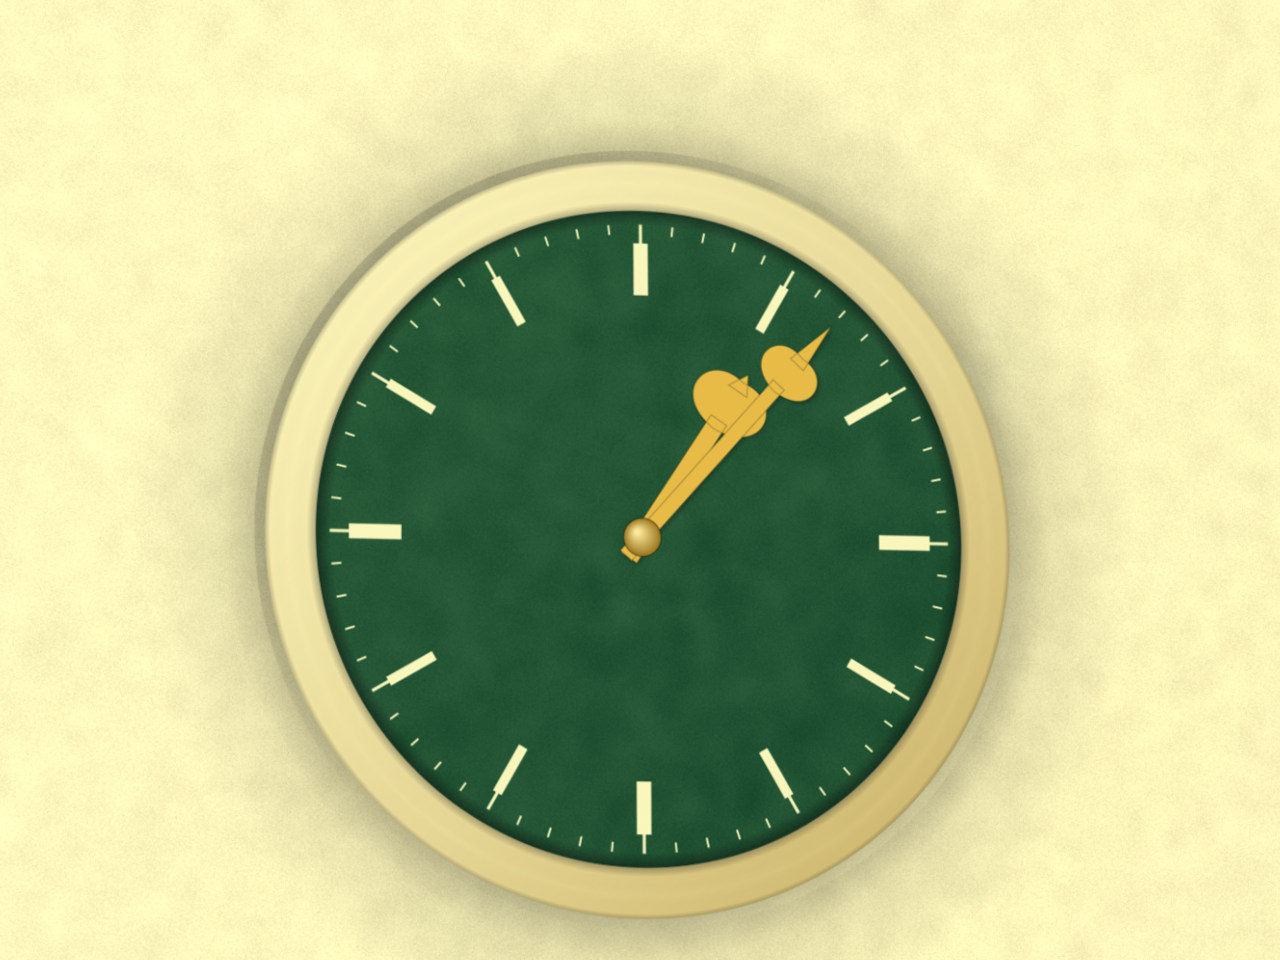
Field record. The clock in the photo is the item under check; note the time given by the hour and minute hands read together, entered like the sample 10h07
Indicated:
1h07
